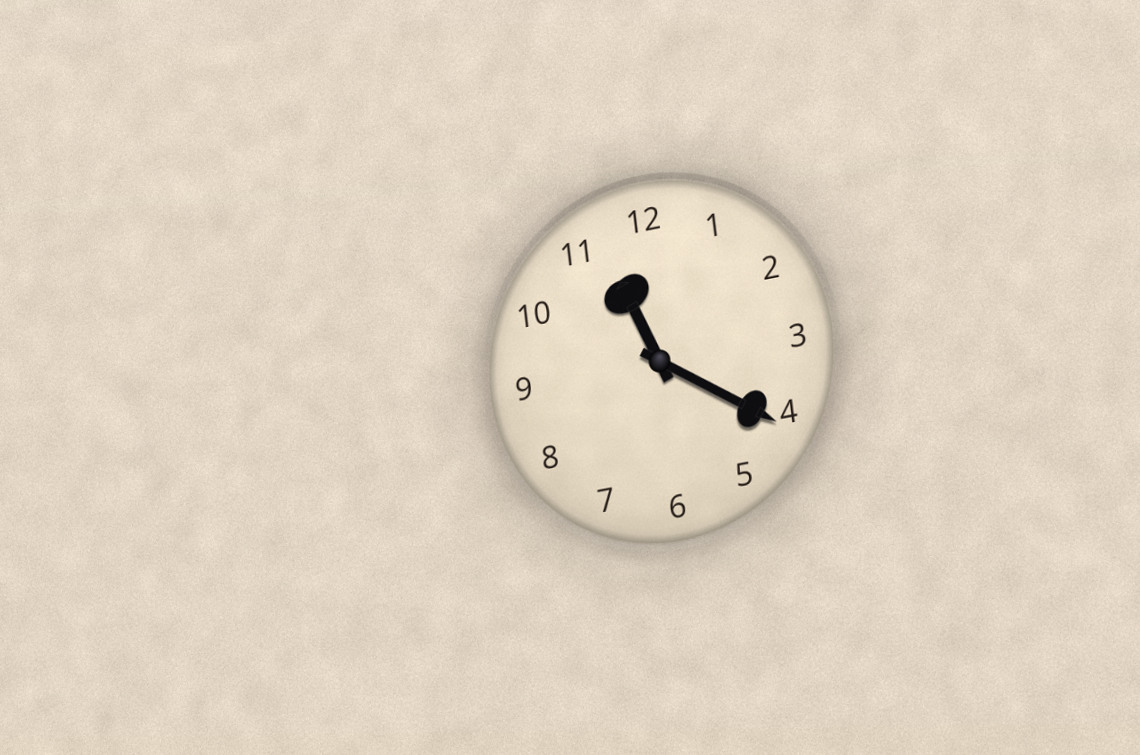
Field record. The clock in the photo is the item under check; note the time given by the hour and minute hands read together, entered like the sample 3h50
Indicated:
11h21
